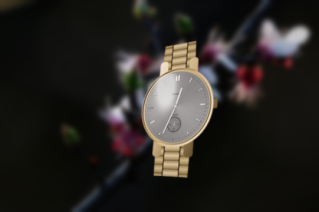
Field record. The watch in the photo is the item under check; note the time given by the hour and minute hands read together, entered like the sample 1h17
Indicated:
12h34
